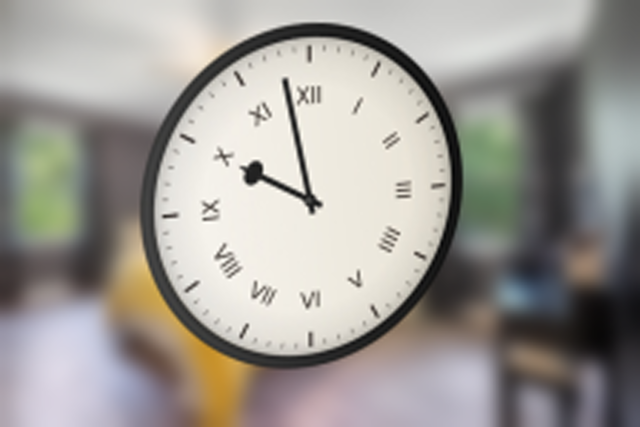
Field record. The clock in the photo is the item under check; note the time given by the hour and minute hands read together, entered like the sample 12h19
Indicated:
9h58
